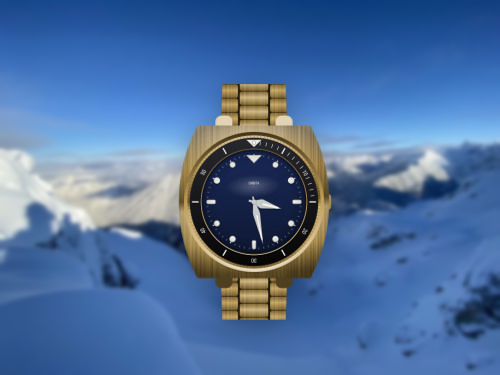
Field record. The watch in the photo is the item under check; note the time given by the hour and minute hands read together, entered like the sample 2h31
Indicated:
3h28
